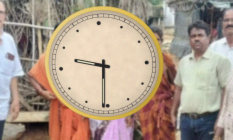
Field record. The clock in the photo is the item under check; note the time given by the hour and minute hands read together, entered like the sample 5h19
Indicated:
9h31
